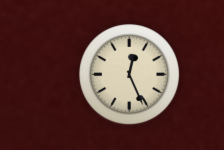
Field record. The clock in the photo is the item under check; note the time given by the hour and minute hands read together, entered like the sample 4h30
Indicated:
12h26
